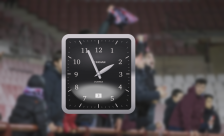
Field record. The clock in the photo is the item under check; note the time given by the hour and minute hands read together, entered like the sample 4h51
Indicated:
1h56
